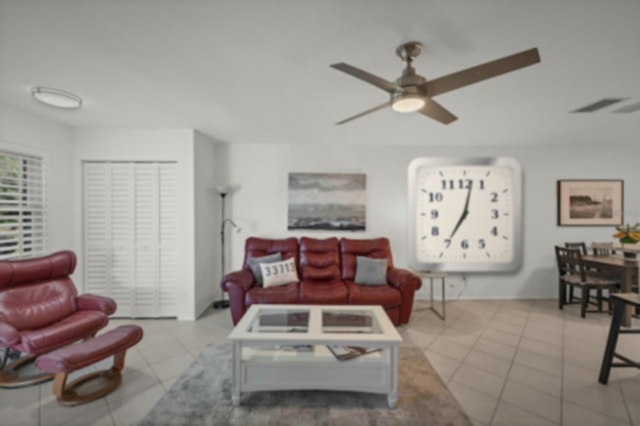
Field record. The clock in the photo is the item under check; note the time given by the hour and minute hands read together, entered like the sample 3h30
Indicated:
7h02
